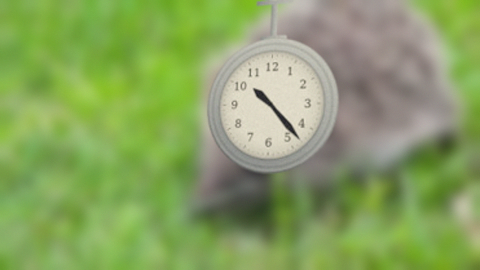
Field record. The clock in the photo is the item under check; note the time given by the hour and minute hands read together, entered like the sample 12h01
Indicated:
10h23
